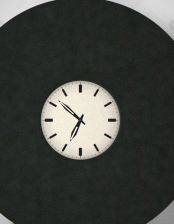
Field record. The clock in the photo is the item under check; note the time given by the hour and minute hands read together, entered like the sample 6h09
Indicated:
6h52
